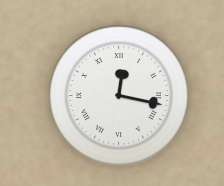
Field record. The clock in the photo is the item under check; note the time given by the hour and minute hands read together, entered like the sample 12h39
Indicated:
12h17
